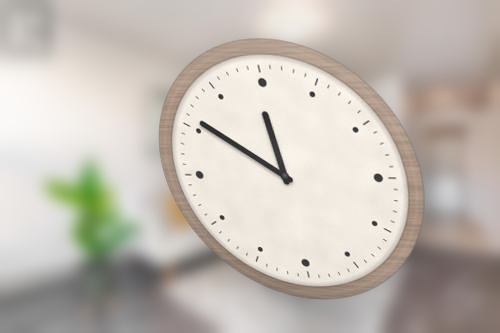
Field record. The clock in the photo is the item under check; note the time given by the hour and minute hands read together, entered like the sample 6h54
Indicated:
11h51
